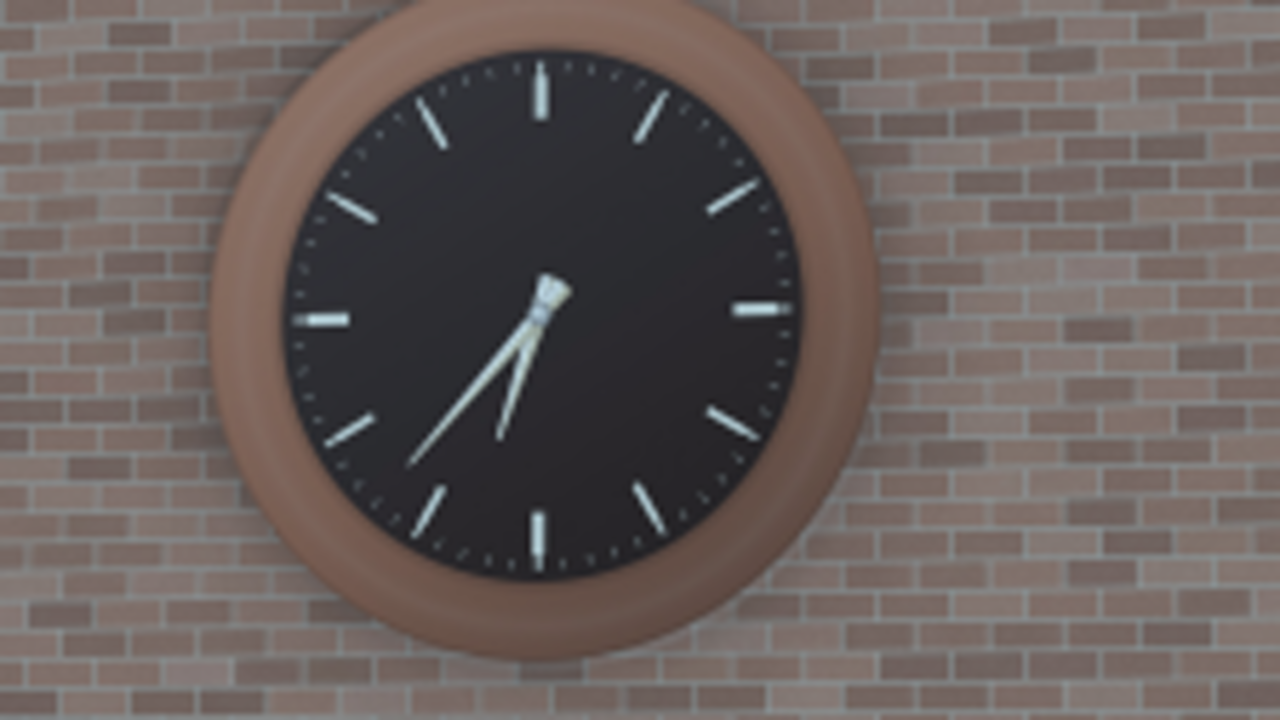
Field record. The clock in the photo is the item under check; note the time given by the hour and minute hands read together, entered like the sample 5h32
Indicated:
6h37
